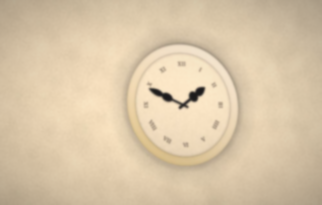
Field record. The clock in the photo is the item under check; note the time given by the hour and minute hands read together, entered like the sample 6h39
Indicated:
1h49
